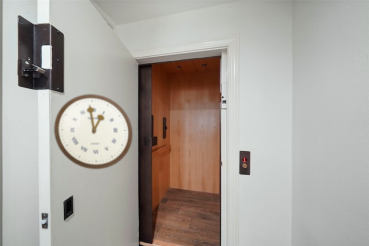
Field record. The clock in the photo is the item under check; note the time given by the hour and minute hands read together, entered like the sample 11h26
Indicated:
12h59
